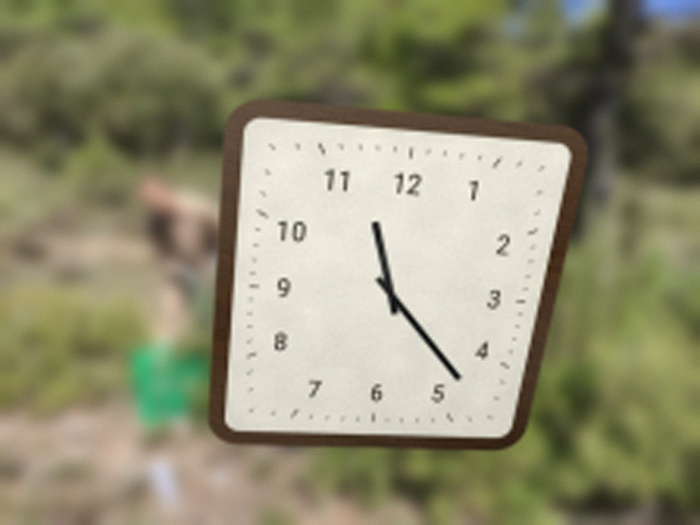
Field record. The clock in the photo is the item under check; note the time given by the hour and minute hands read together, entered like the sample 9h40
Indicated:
11h23
